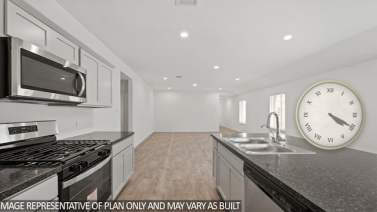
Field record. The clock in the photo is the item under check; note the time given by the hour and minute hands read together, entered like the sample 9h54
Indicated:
4h20
